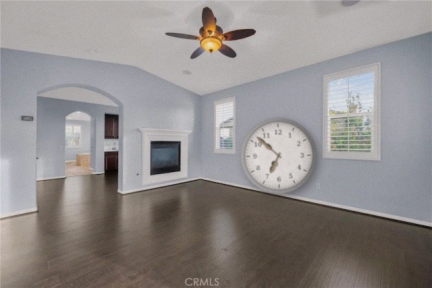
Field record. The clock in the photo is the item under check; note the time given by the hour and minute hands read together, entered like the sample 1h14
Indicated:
6h52
